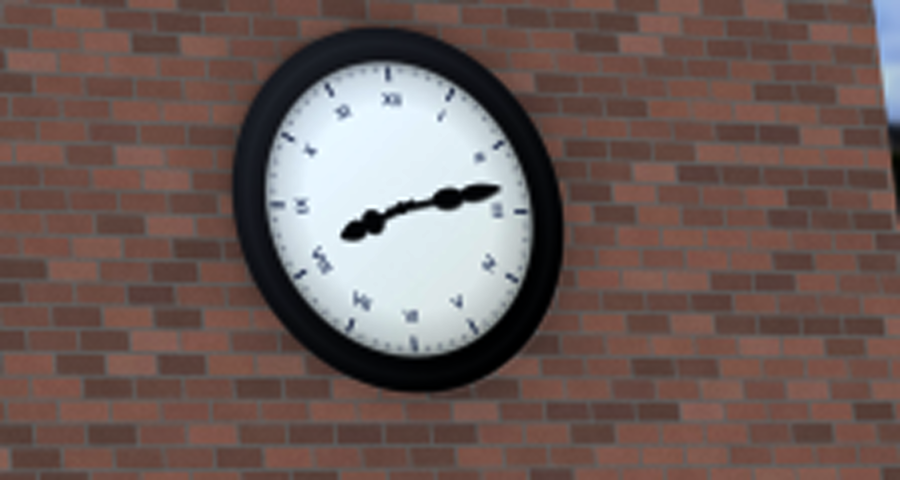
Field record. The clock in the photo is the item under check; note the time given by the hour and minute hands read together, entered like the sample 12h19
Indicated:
8h13
